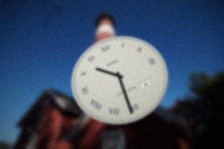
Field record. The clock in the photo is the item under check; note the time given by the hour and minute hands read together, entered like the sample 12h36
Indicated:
10h31
